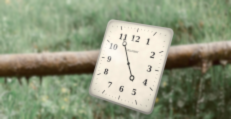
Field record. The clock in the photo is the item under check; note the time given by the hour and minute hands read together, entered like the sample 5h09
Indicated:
4h55
